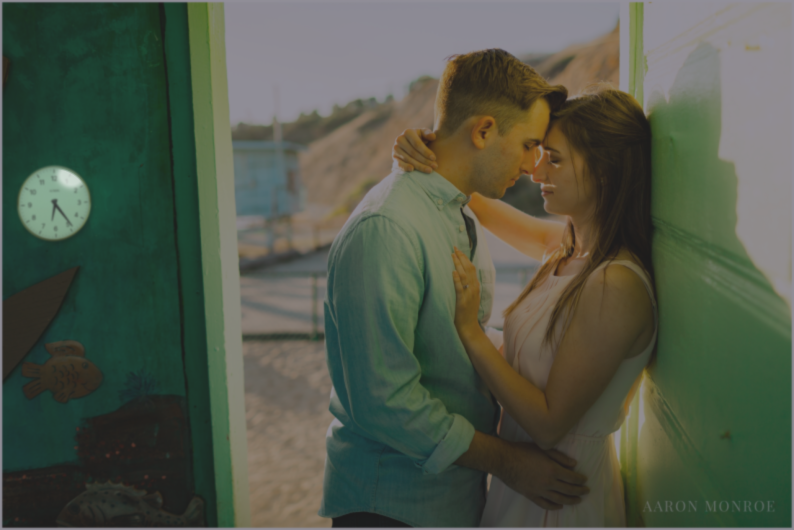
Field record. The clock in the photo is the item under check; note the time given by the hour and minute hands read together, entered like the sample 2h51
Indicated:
6h24
